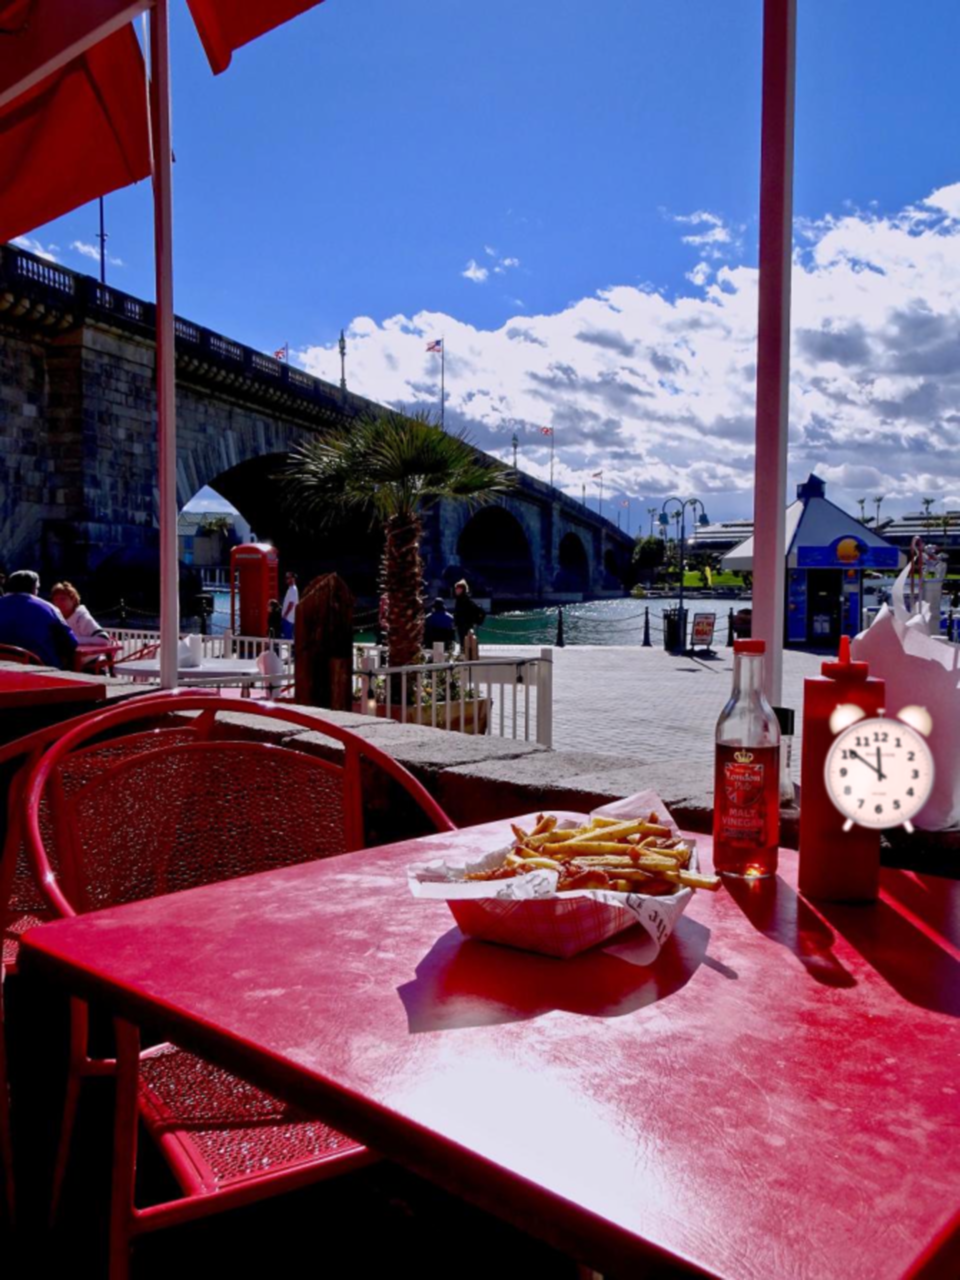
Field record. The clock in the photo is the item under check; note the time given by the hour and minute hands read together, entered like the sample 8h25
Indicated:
11h51
